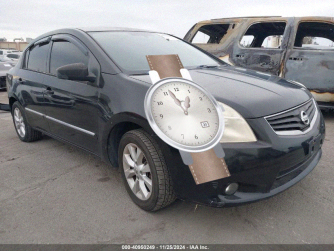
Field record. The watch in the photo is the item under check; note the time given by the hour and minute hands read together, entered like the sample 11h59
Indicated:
12h57
